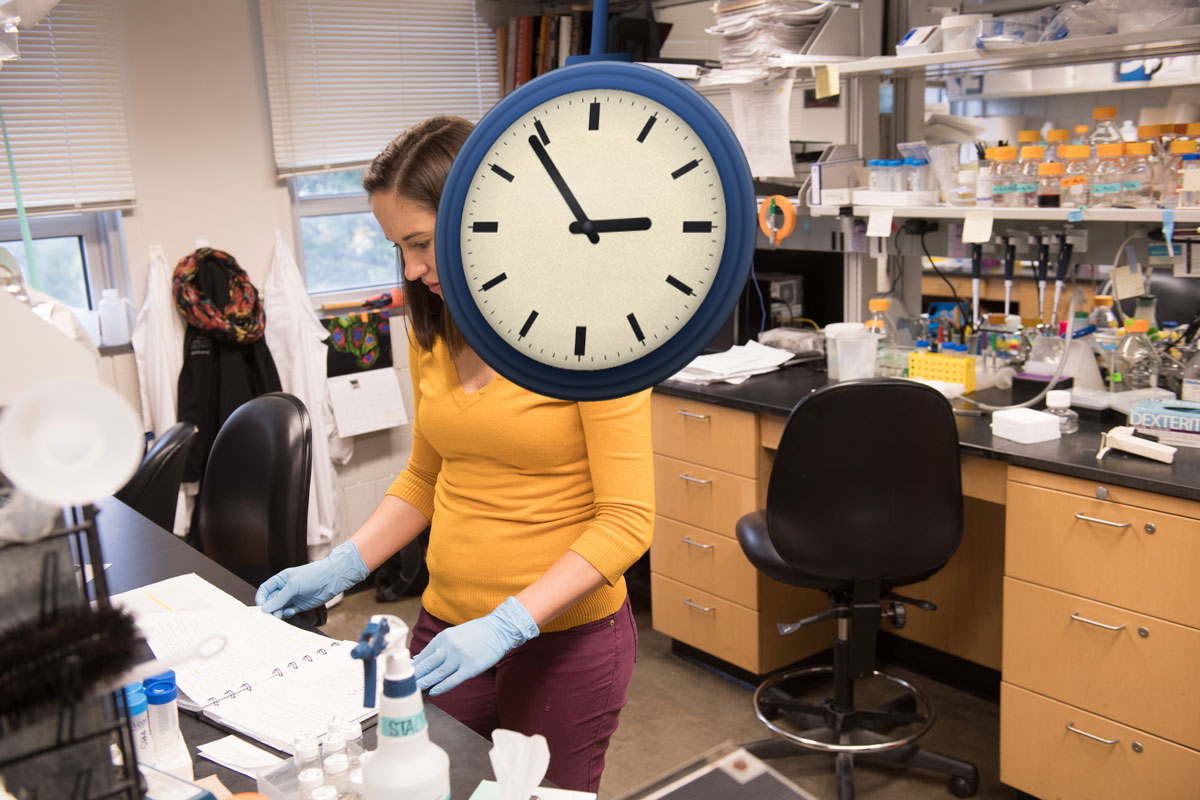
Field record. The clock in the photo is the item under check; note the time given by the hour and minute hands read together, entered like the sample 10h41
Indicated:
2h54
